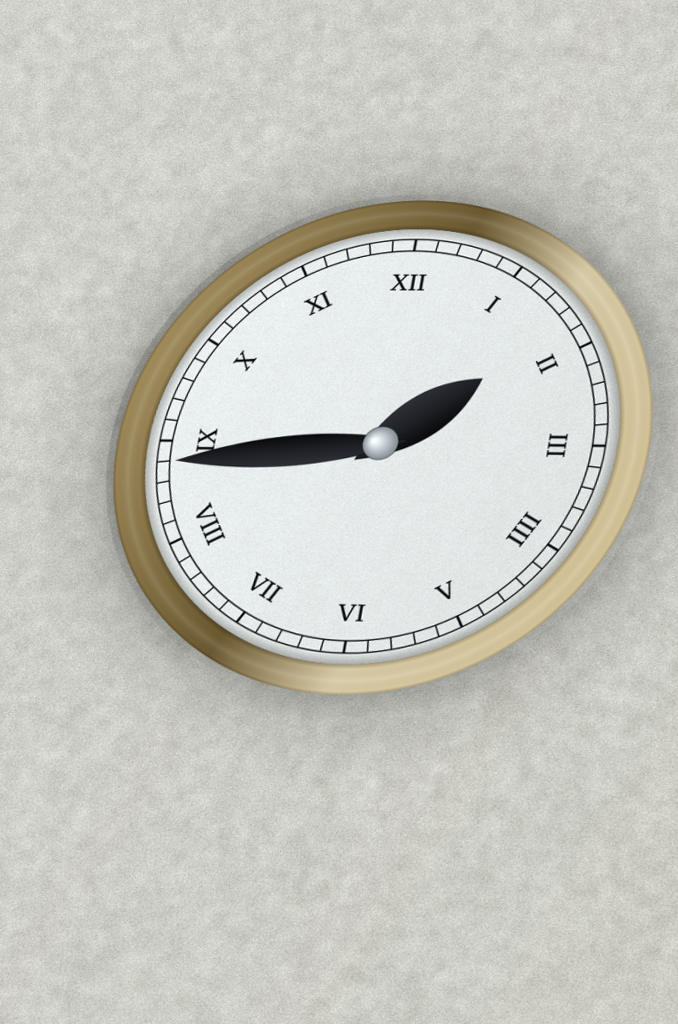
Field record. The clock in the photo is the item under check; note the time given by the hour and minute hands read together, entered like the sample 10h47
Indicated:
1h44
